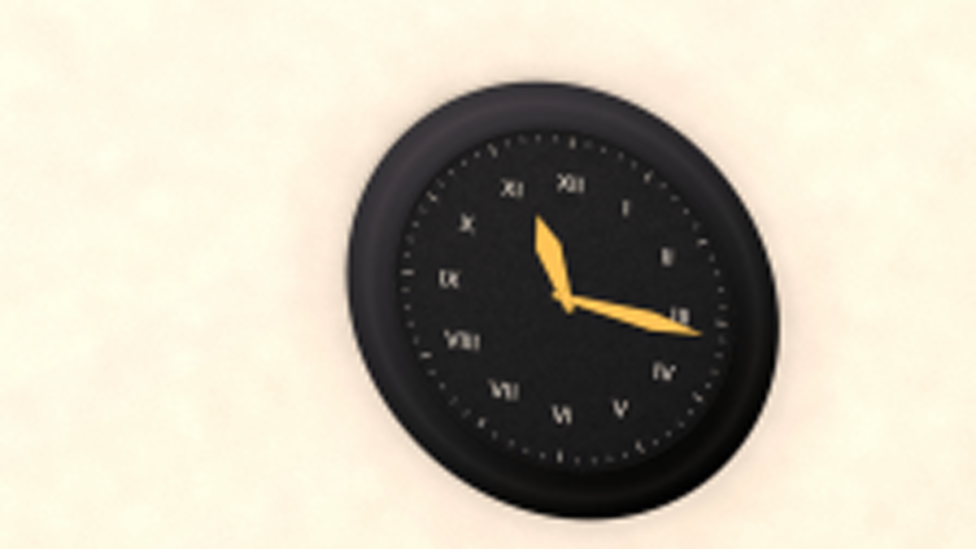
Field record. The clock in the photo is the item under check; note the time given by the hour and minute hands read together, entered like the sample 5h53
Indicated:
11h16
